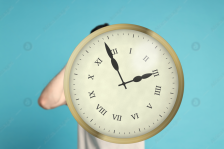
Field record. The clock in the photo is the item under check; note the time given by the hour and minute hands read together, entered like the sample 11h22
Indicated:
2h59
